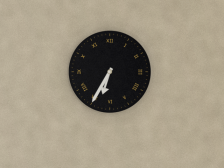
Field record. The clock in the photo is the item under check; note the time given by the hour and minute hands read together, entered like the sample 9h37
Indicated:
6h35
